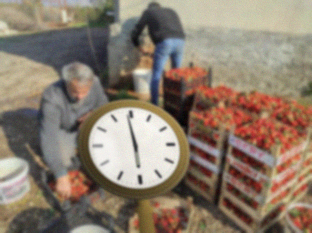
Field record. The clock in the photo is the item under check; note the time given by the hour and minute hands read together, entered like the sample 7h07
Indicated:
5h59
